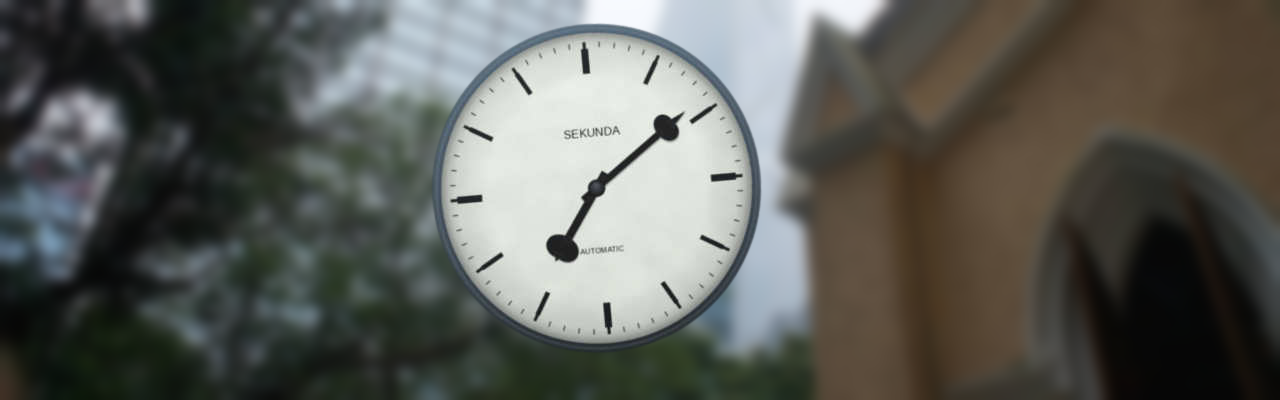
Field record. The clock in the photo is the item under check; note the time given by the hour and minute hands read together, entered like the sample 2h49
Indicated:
7h09
